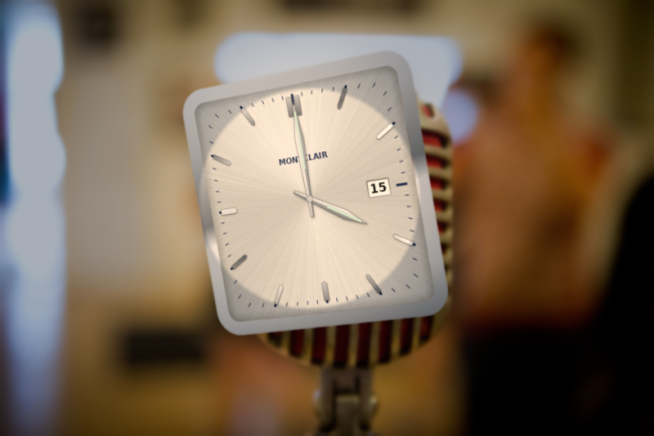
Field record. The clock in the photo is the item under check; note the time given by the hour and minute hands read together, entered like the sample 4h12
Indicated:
4h00
